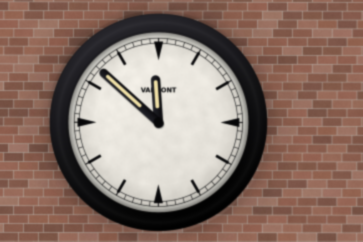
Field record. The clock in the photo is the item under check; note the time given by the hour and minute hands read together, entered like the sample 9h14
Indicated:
11h52
